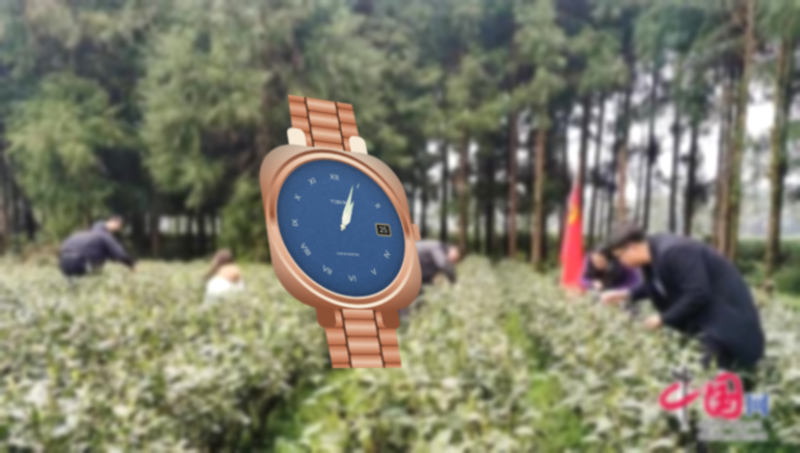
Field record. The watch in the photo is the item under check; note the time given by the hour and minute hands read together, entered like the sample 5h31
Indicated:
1h04
